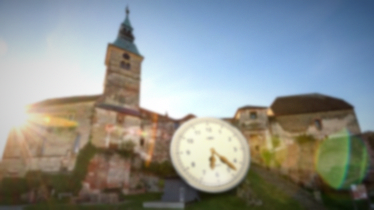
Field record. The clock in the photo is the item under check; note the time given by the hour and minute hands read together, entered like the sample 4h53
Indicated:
6h23
